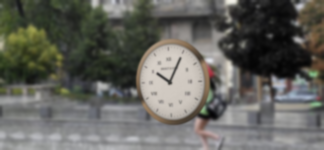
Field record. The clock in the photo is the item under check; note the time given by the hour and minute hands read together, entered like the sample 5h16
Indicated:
10h05
